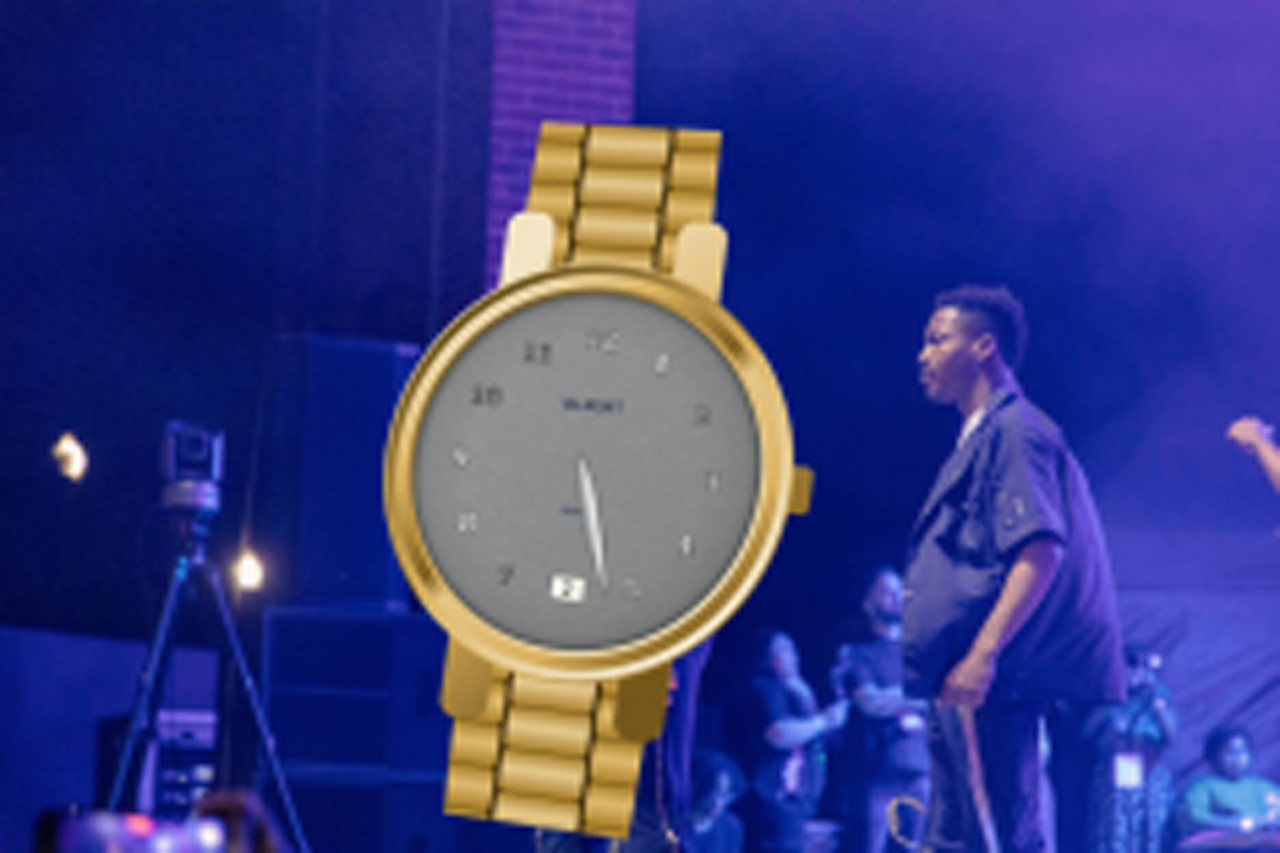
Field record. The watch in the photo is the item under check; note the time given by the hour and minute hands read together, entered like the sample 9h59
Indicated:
5h27
